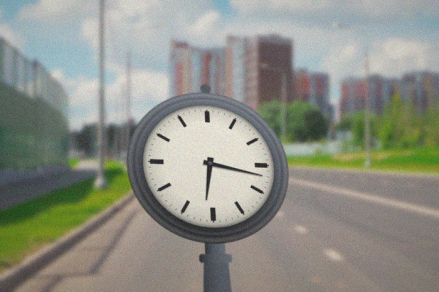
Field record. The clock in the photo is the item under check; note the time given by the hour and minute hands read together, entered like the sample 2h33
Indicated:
6h17
